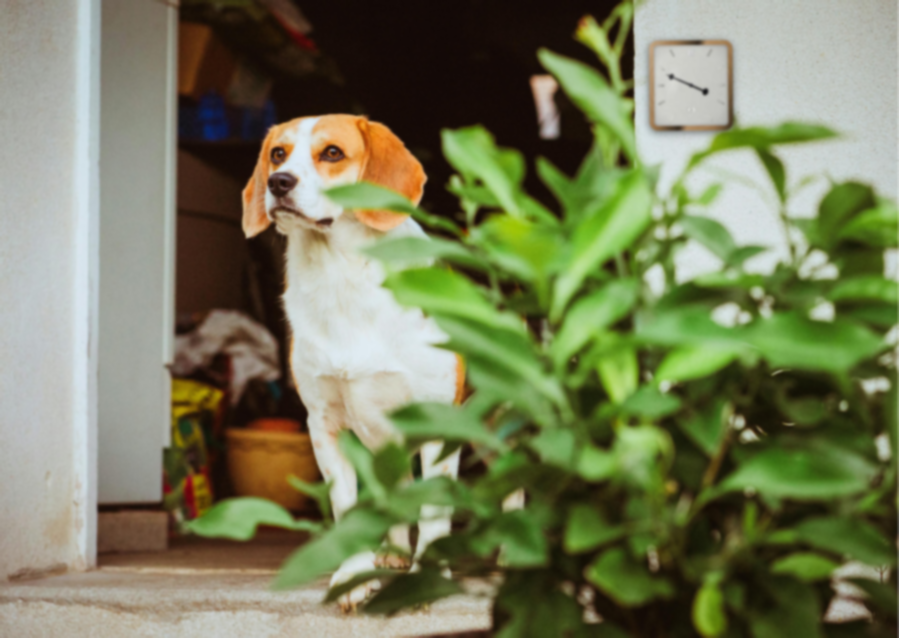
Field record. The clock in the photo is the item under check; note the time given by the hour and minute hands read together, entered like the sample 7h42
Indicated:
3h49
